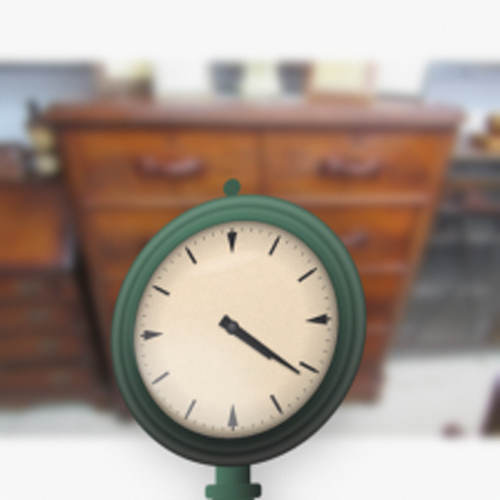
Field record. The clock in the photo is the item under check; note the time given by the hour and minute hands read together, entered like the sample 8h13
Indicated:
4h21
